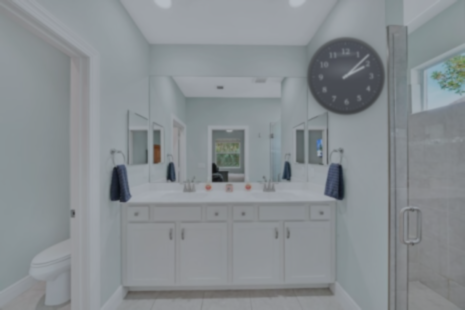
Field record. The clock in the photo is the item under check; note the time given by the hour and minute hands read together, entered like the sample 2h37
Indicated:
2h08
